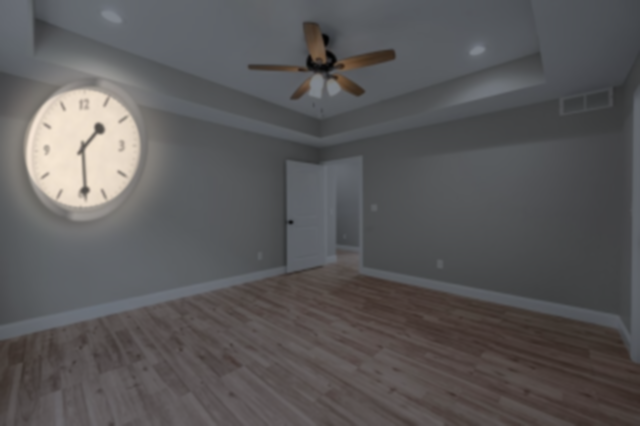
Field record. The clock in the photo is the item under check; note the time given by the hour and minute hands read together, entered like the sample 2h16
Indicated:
1h29
